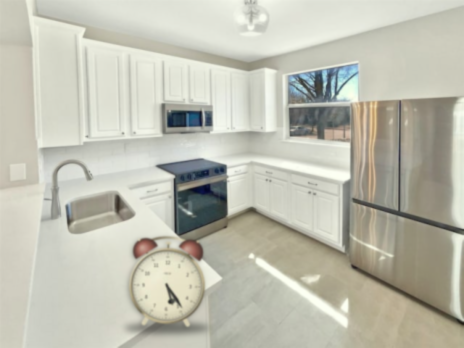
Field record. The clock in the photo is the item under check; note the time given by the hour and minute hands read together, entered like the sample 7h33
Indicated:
5h24
